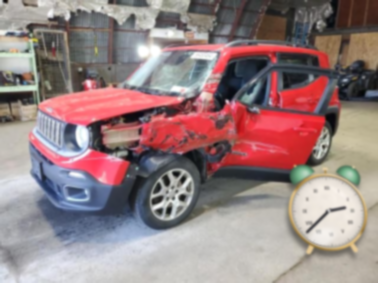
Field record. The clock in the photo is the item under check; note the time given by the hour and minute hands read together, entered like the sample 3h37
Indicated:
2h38
